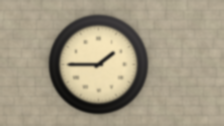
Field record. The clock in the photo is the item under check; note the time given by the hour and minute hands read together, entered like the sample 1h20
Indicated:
1h45
